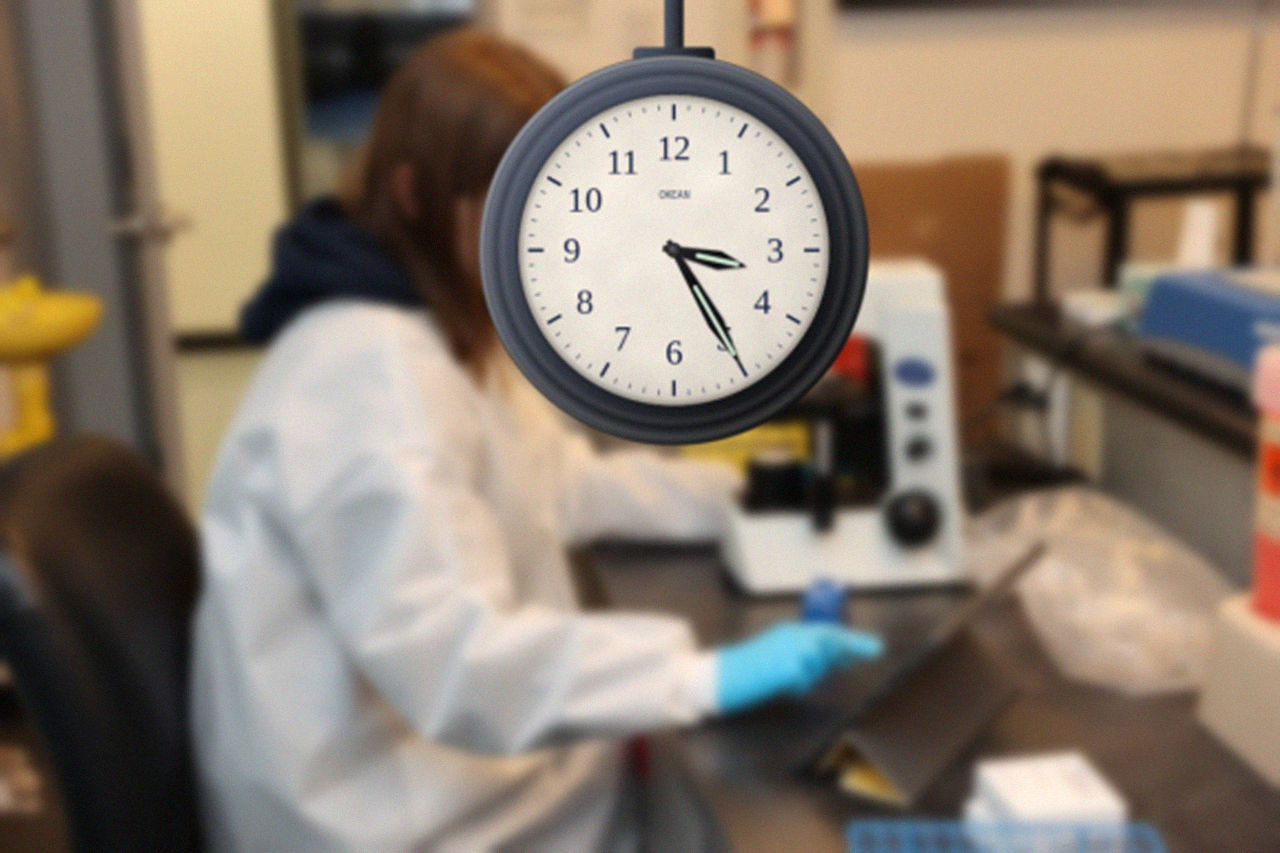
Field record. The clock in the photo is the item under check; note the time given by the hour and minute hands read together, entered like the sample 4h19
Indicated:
3h25
